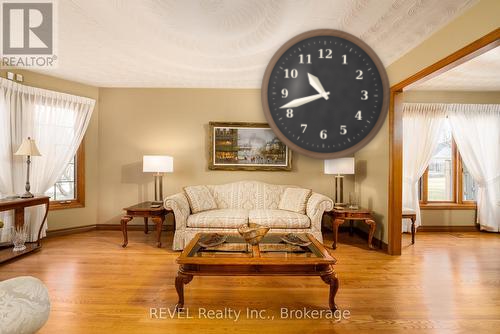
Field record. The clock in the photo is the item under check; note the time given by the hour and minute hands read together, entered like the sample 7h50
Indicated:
10h42
